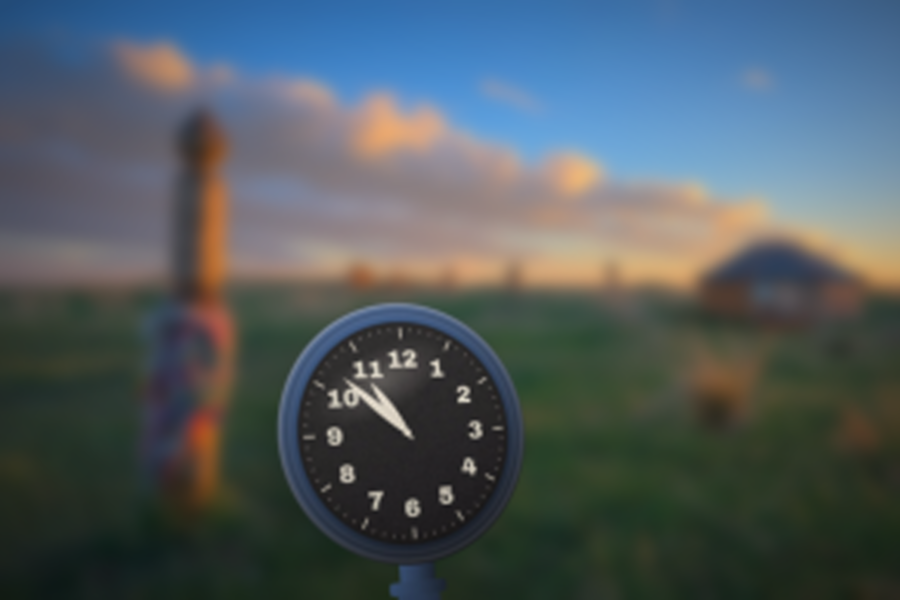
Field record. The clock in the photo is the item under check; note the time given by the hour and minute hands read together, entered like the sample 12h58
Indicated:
10h52
